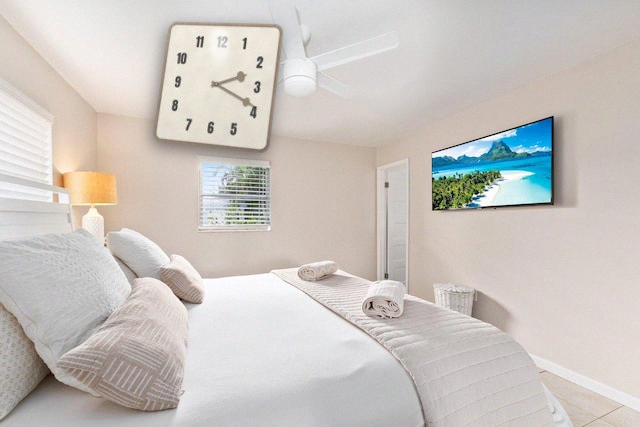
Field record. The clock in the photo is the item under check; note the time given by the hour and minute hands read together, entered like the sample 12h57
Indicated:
2h19
